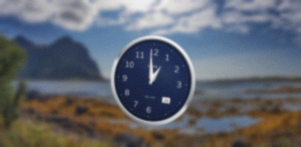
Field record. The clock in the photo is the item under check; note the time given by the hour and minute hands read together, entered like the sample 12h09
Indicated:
12h59
